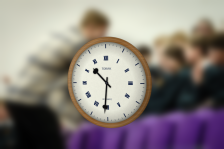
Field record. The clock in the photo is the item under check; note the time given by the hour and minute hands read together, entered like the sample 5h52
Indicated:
10h31
